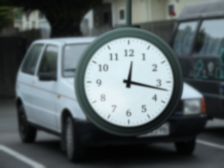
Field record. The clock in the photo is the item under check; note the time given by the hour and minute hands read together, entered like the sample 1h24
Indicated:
12h17
